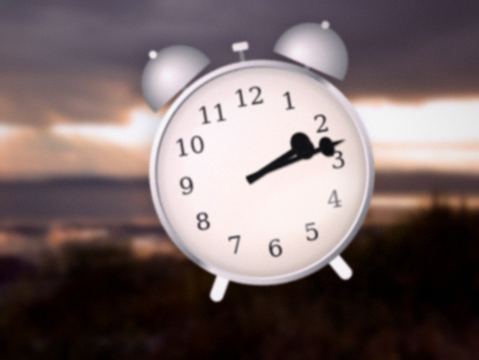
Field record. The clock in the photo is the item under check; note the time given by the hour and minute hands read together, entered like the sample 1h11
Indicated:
2h13
